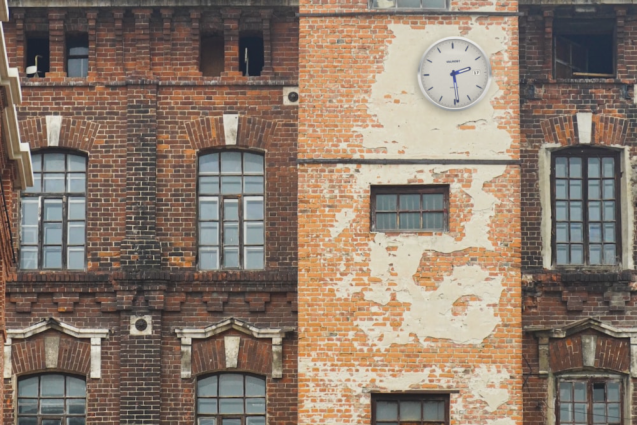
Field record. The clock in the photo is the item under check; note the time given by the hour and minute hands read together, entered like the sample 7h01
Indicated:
2h29
